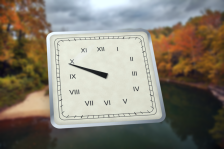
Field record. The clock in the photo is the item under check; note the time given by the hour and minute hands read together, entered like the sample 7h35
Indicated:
9h49
